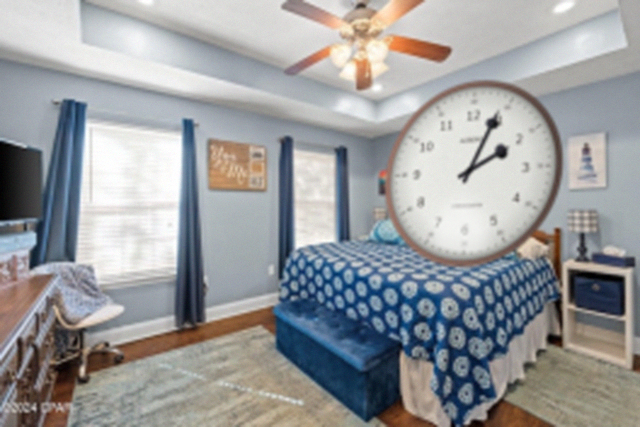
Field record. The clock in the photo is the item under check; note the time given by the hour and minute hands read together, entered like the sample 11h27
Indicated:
2h04
